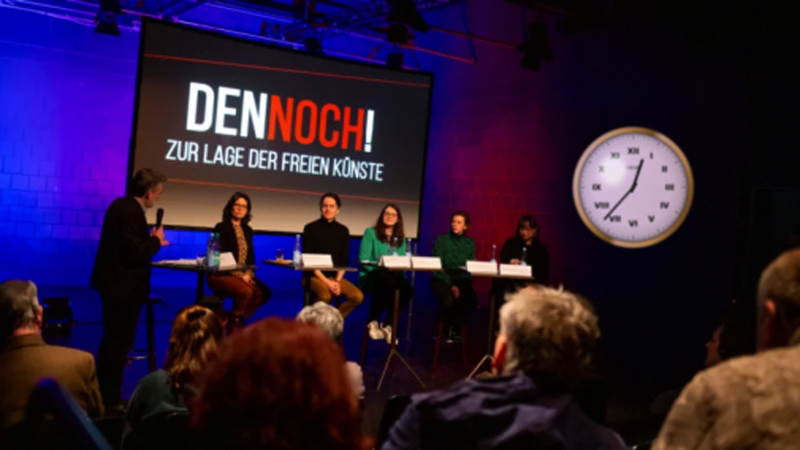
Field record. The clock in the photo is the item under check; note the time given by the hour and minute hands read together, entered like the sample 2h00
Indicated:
12h37
